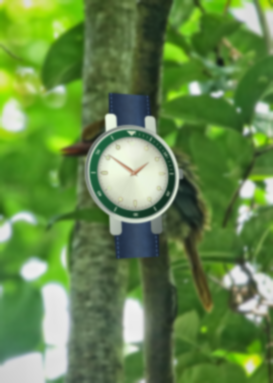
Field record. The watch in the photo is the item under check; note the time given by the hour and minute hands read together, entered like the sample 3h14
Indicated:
1h51
